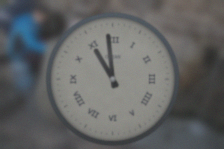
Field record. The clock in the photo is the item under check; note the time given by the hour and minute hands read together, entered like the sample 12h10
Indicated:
10h59
